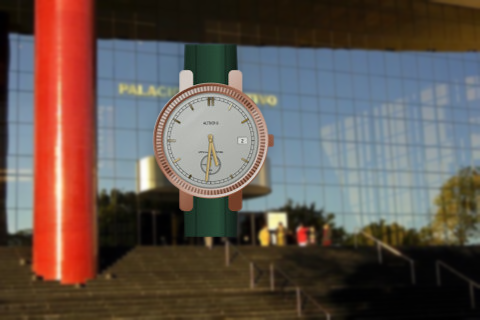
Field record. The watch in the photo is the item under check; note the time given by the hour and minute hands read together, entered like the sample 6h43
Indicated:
5h31
